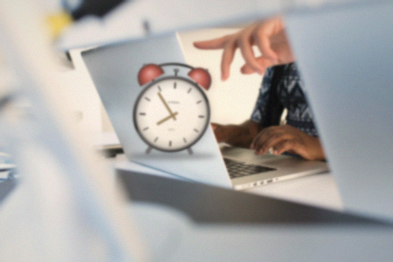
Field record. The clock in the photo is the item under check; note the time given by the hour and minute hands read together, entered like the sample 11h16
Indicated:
7h54
